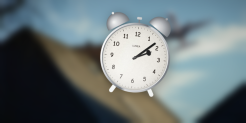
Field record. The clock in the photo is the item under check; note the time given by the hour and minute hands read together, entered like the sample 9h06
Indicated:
2h08
